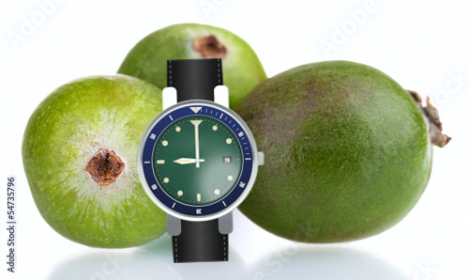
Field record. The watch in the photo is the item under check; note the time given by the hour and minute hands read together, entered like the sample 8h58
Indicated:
9h00
